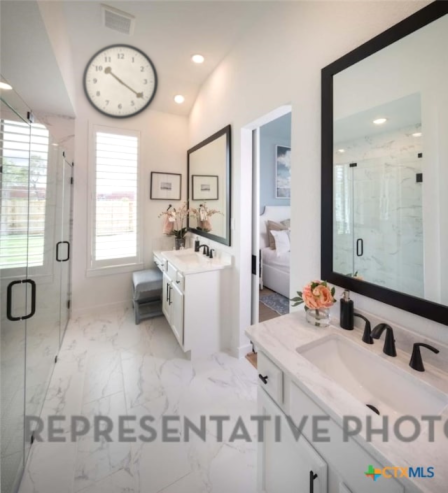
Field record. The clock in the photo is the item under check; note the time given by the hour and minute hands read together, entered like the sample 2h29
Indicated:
10h21
